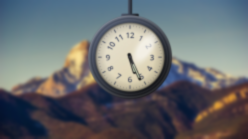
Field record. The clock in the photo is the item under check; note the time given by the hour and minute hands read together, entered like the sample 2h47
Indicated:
5h26
